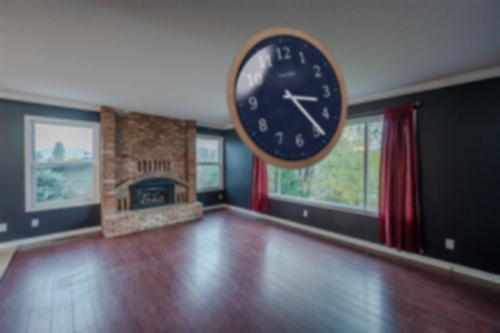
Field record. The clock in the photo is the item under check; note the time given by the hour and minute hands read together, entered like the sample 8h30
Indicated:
3h24
